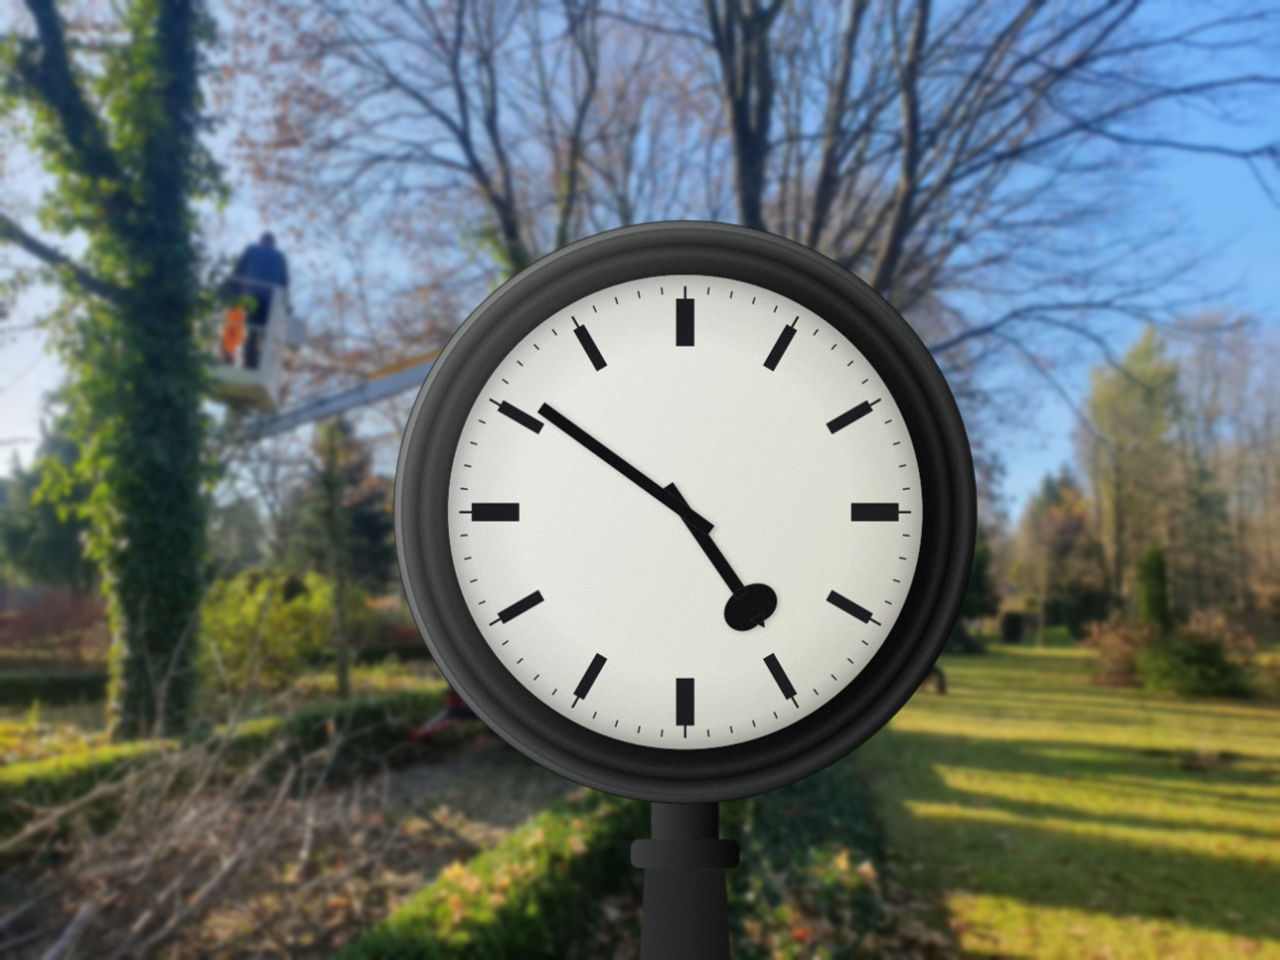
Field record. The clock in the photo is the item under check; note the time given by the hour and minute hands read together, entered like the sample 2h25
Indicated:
4h51
